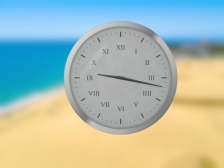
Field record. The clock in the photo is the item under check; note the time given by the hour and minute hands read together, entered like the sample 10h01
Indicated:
9h17
